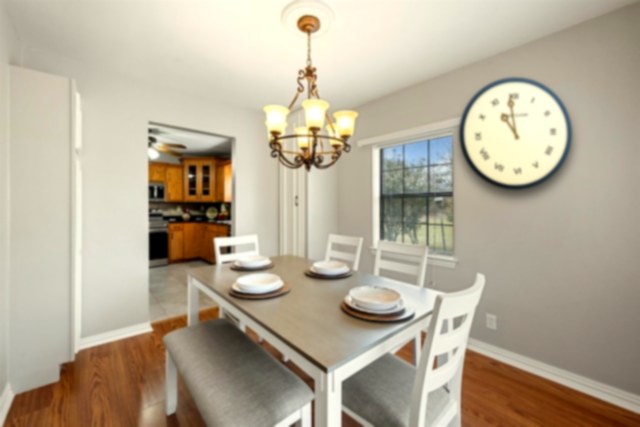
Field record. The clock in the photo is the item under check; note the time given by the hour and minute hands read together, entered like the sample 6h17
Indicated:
10h59
